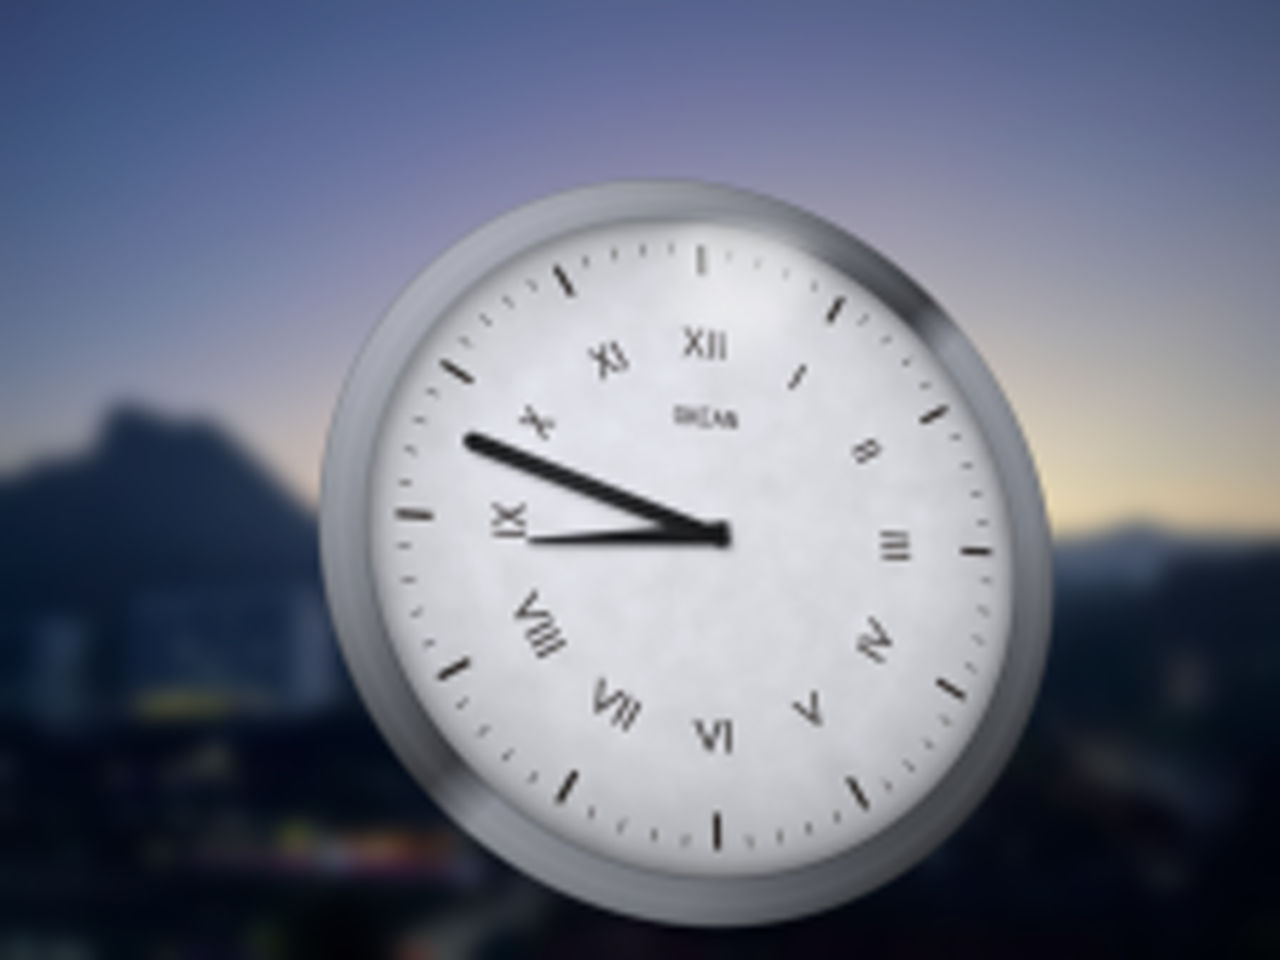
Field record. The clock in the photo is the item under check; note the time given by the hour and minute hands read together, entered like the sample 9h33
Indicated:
8h48
